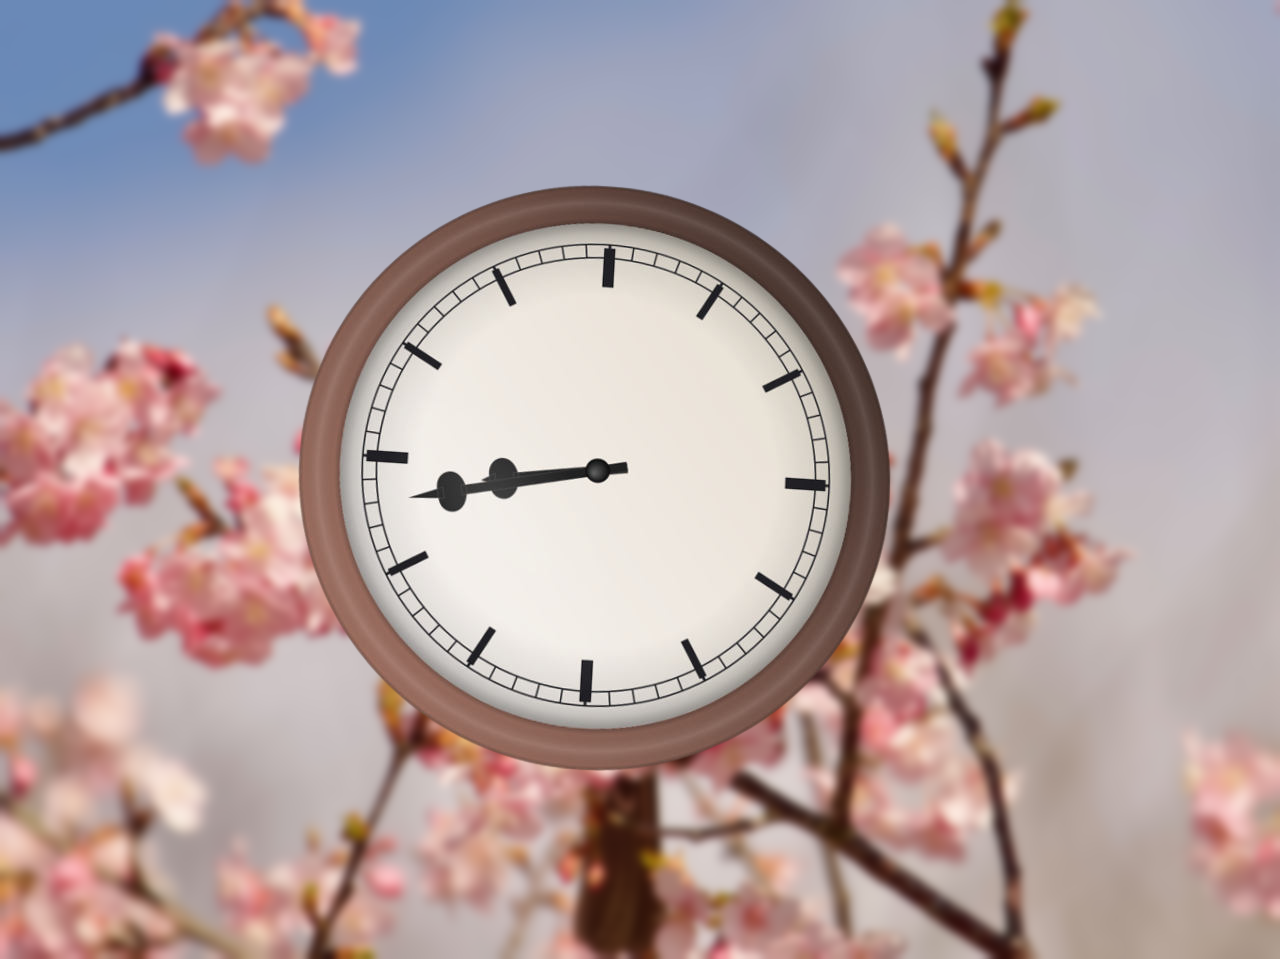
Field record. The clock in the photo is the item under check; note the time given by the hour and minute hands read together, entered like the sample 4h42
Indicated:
8h43
